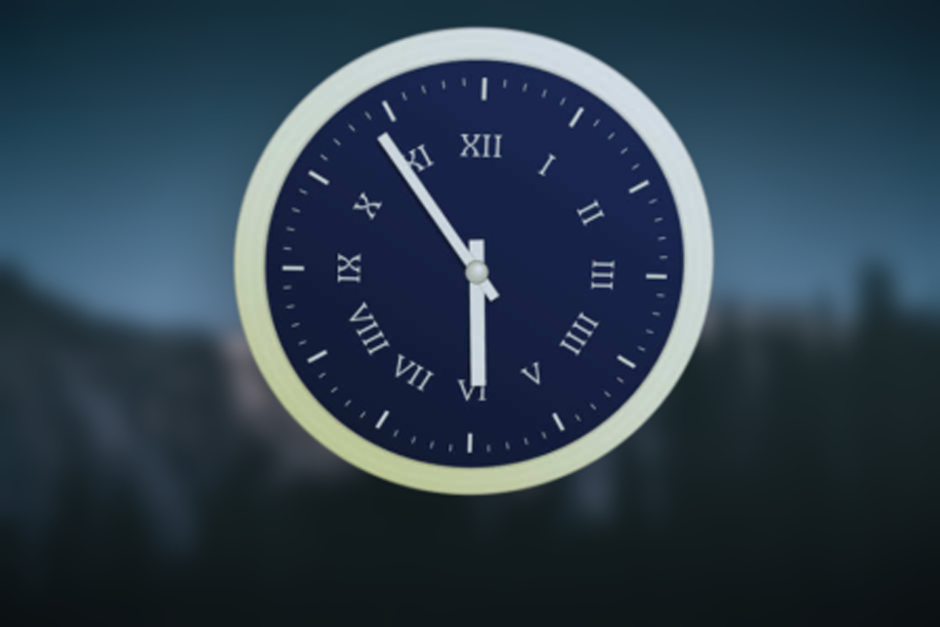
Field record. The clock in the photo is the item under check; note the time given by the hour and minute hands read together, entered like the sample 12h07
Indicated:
5h54
